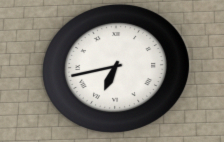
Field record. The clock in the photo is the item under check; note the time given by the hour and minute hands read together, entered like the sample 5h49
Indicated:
6h43
